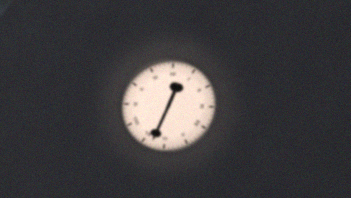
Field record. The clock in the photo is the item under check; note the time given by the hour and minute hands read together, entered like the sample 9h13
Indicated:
12h33
